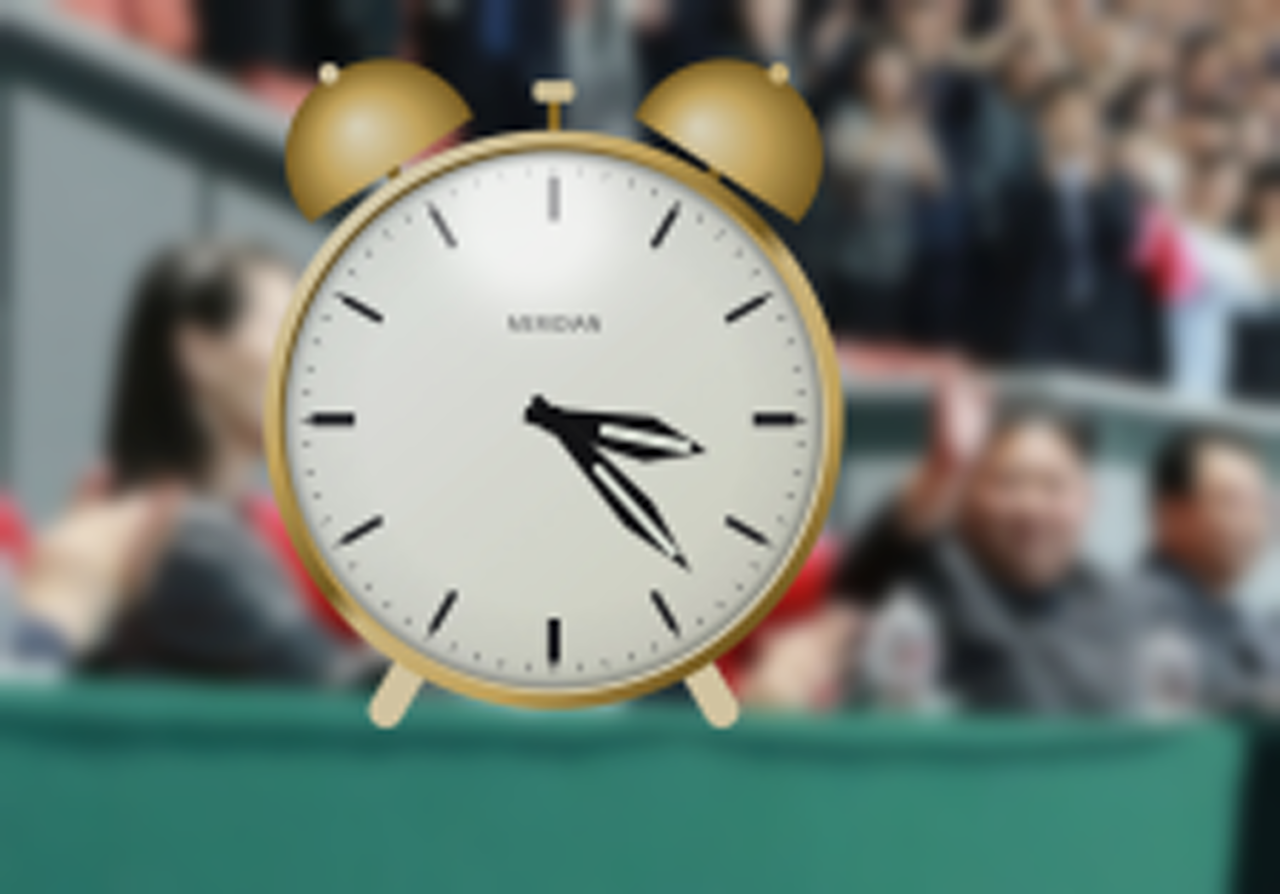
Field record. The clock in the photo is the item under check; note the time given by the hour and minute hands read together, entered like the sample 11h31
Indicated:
3h23
